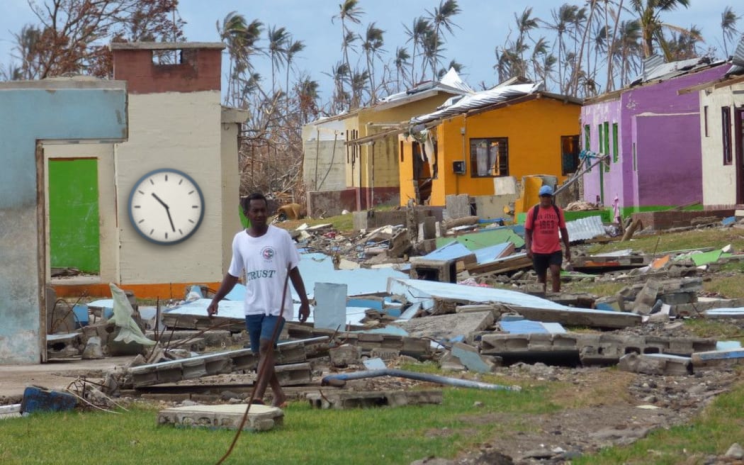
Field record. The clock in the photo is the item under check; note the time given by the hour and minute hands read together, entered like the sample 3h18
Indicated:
10h27
